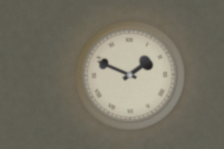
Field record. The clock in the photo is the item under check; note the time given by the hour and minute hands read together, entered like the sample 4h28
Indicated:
1h49
